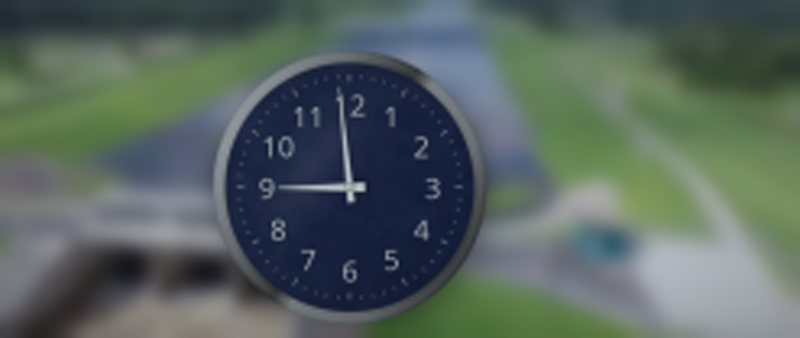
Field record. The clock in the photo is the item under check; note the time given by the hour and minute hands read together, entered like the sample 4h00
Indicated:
8h59
